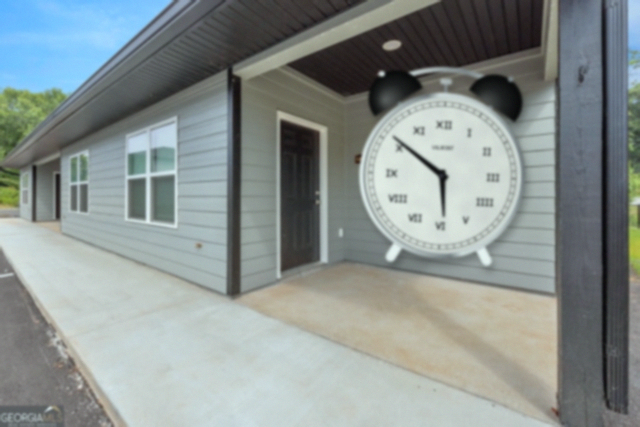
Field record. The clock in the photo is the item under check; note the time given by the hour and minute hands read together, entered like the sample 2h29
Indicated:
5h51
